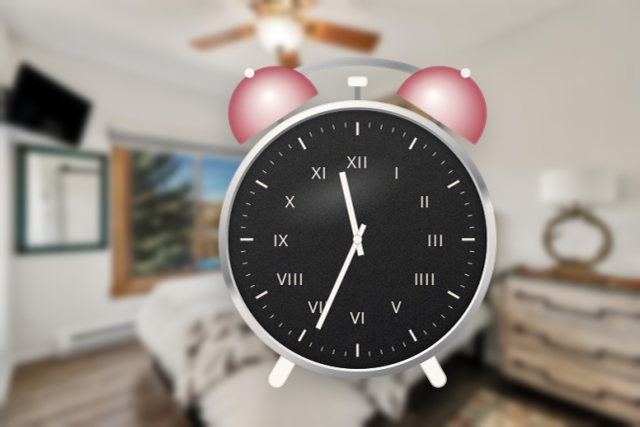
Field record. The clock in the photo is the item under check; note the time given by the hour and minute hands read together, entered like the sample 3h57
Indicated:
11h34
